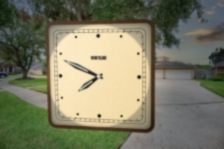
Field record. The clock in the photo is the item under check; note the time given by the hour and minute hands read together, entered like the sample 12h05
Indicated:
7h49
